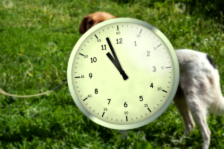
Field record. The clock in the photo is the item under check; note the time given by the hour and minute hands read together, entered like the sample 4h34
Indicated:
10h57
